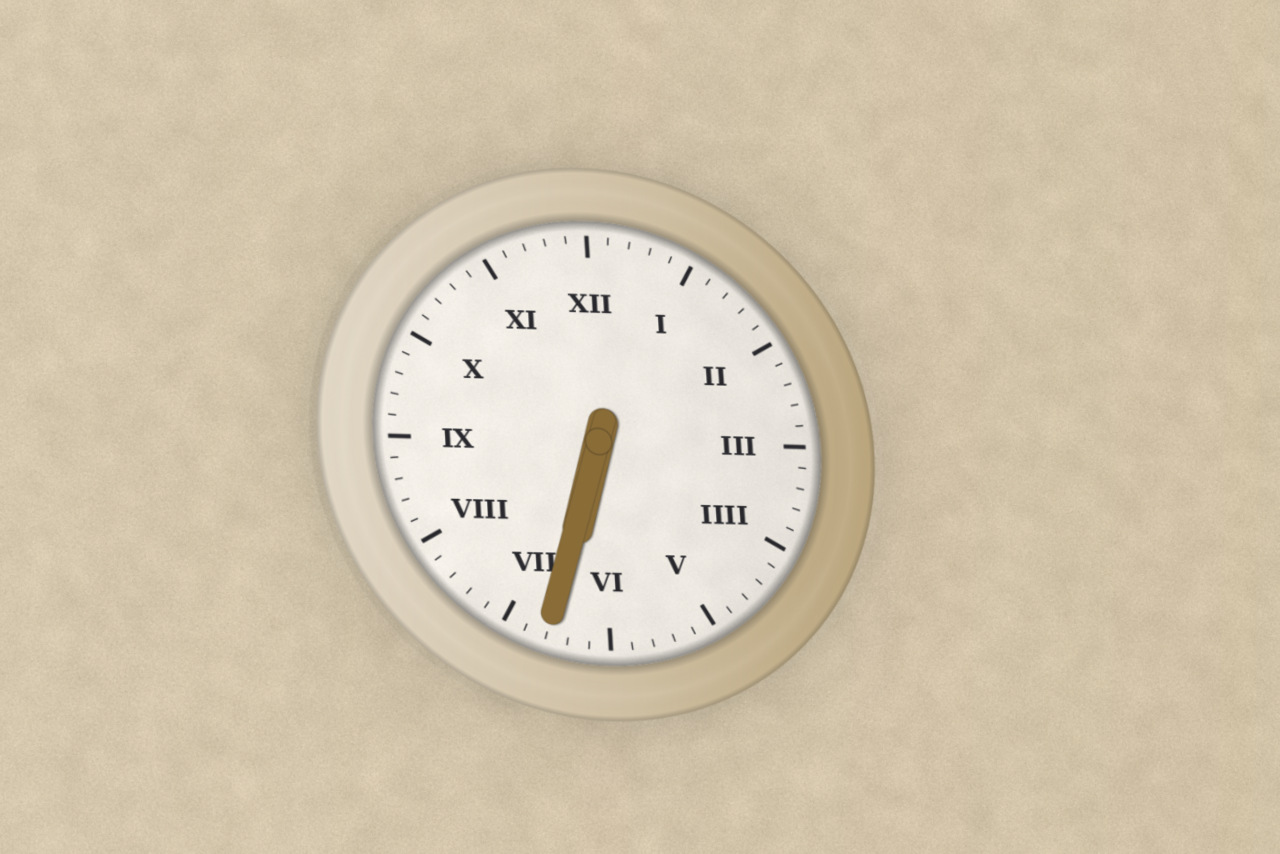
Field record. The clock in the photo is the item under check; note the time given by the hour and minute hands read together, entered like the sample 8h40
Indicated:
6h33
